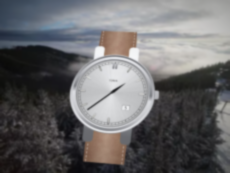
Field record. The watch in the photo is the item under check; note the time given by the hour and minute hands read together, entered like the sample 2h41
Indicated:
1h38
